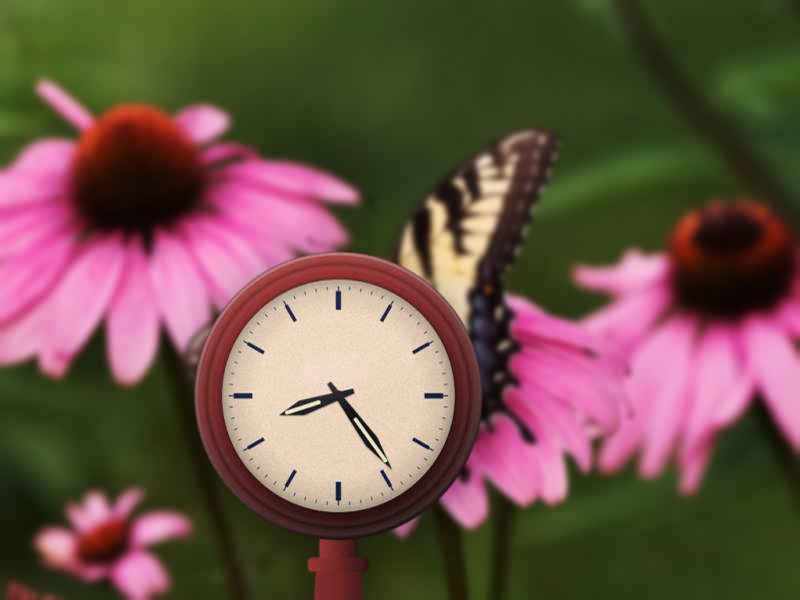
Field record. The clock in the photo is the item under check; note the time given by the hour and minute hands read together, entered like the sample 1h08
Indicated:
8h24
